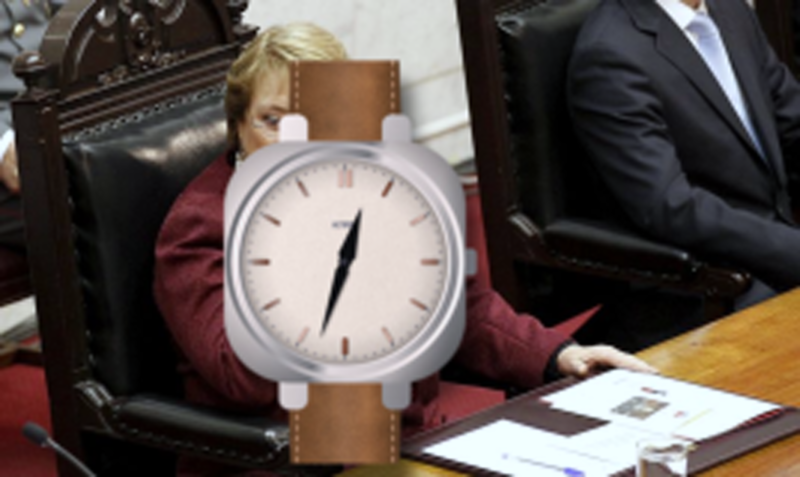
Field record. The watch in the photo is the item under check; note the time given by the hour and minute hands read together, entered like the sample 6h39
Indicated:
12h33
